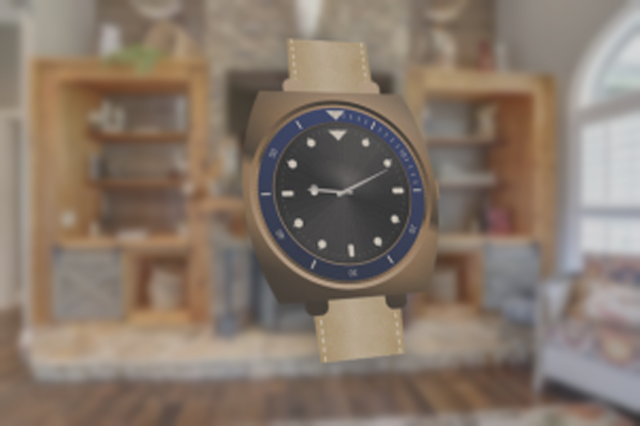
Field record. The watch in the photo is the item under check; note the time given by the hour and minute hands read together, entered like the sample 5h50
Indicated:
9h11
